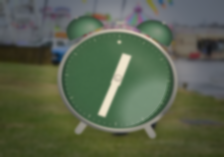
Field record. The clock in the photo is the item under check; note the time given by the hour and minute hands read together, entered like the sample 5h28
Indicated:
12h33
